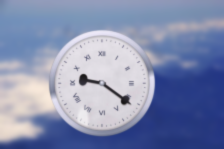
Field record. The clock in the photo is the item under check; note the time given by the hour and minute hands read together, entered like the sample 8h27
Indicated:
9h21
